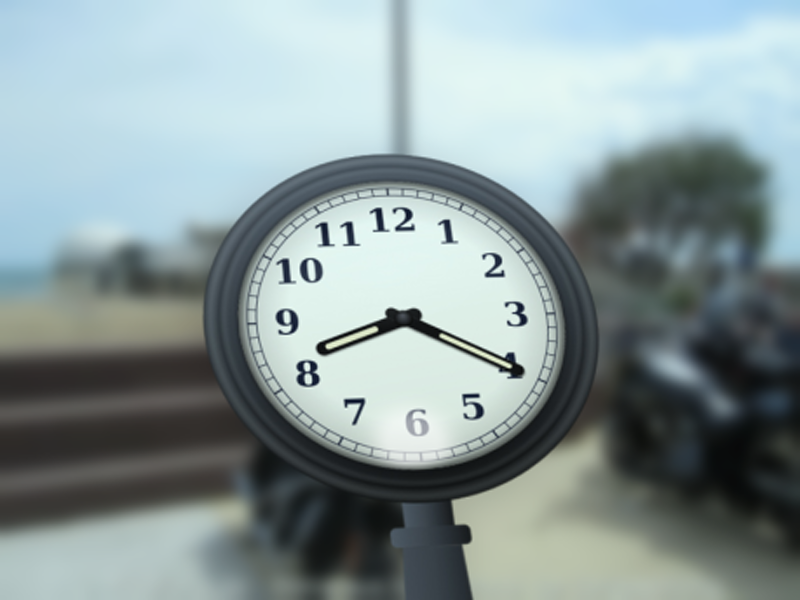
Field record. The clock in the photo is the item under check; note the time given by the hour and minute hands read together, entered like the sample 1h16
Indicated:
8h20
